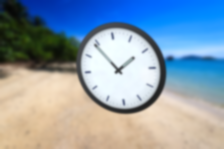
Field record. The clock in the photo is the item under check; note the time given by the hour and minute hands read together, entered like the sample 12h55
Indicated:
1h54
